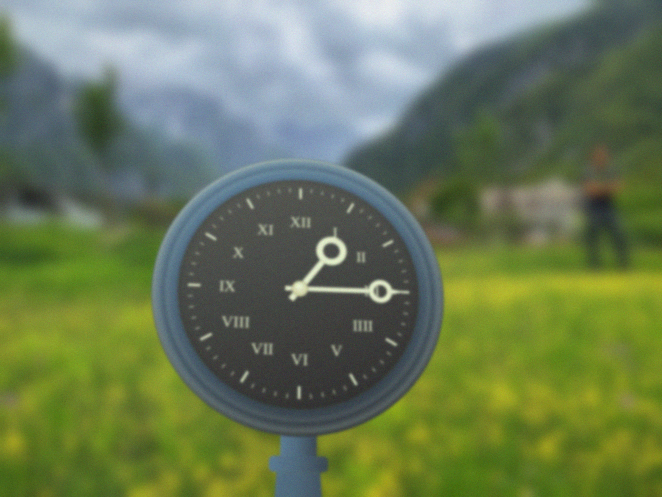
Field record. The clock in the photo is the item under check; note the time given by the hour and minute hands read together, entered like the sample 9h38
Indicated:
1h15
